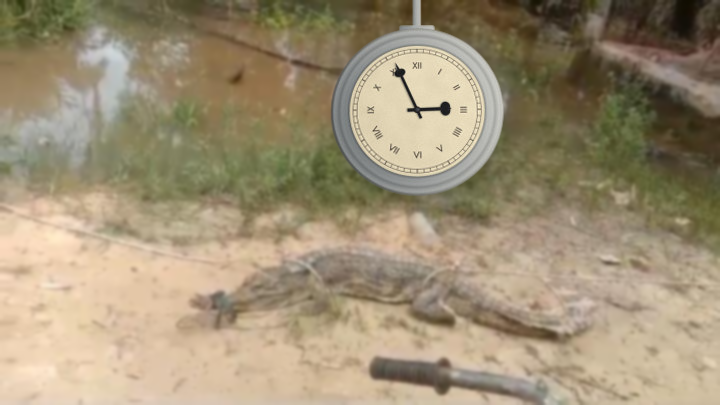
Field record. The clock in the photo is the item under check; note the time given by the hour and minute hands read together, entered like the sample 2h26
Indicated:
2h56
